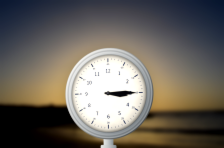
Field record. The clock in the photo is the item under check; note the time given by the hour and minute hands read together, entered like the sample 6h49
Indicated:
3h15
